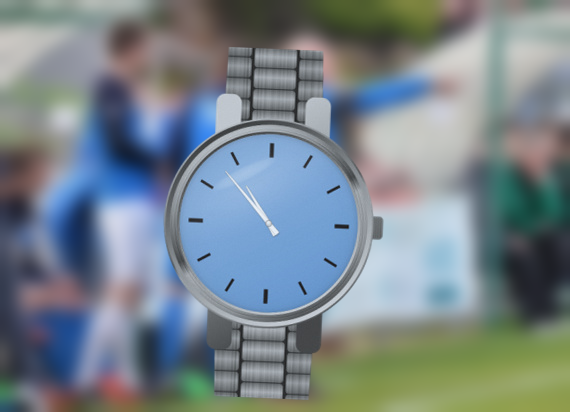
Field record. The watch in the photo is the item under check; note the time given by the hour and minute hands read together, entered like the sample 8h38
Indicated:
10h53
